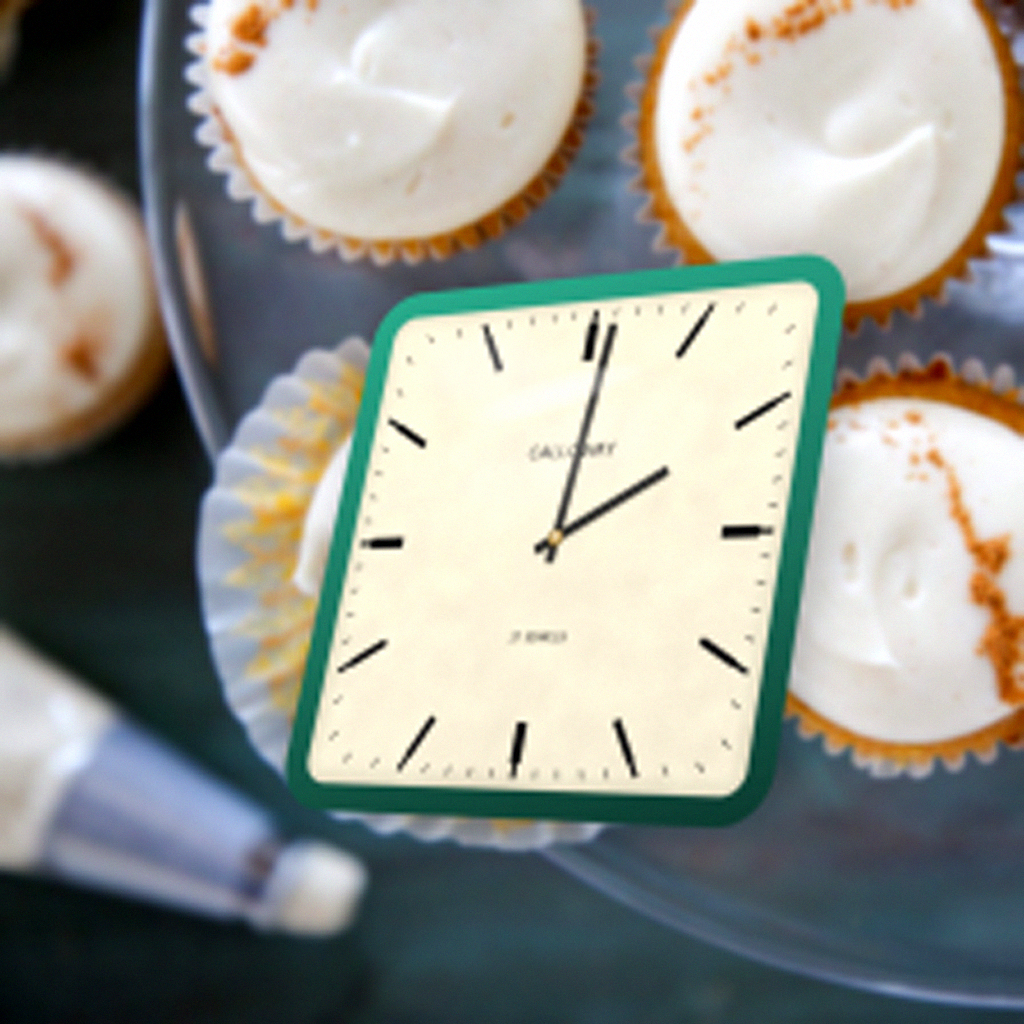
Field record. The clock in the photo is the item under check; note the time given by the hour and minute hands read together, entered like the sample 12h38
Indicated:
2h01
